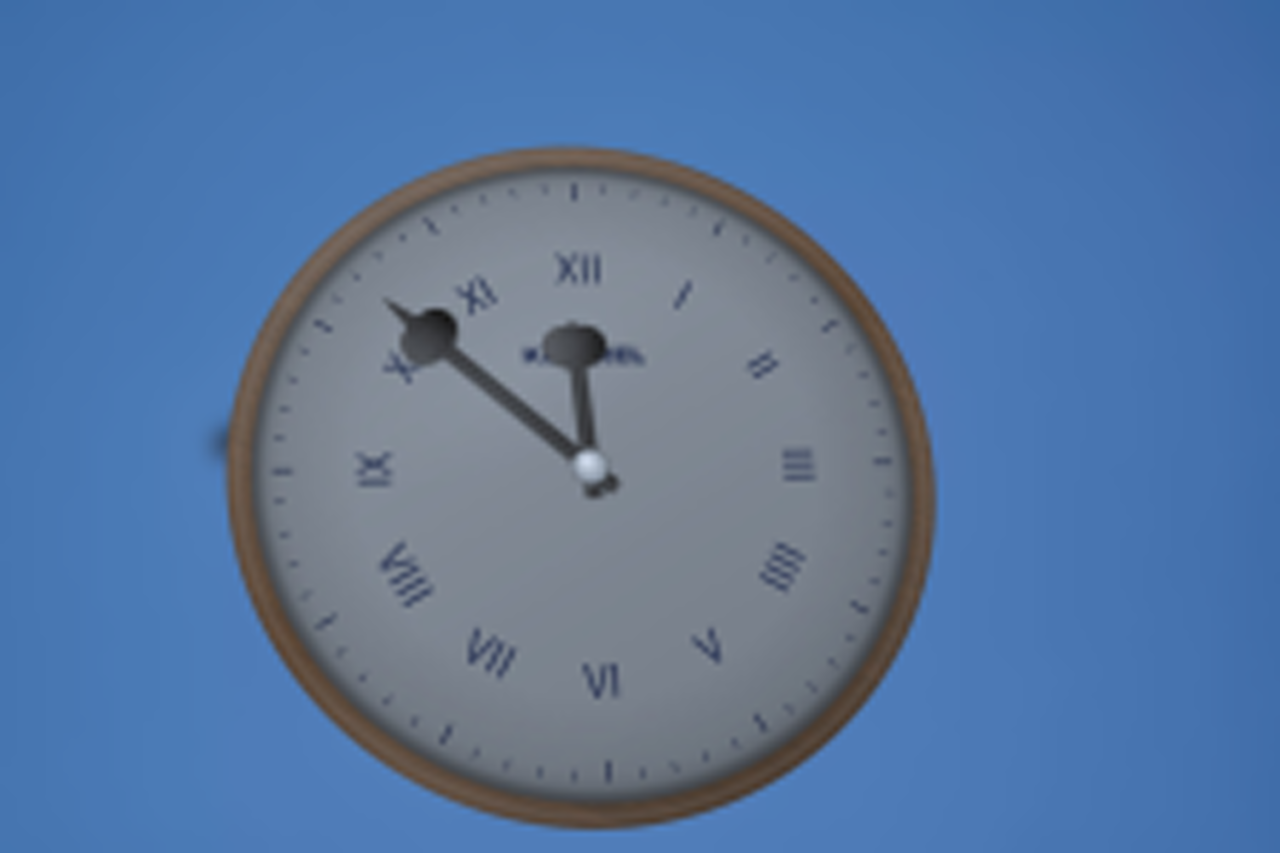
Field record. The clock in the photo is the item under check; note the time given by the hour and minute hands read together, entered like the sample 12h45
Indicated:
11h52
